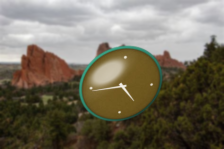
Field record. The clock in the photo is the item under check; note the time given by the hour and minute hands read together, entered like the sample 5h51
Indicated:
4h44
